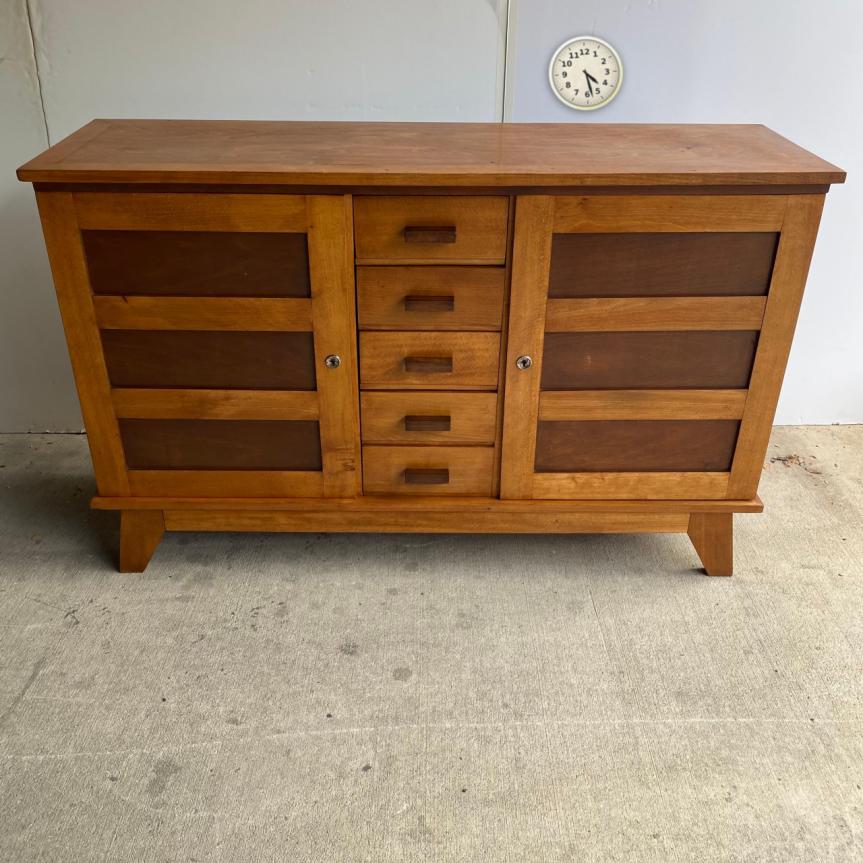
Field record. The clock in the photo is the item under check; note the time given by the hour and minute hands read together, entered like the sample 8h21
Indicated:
4h28
